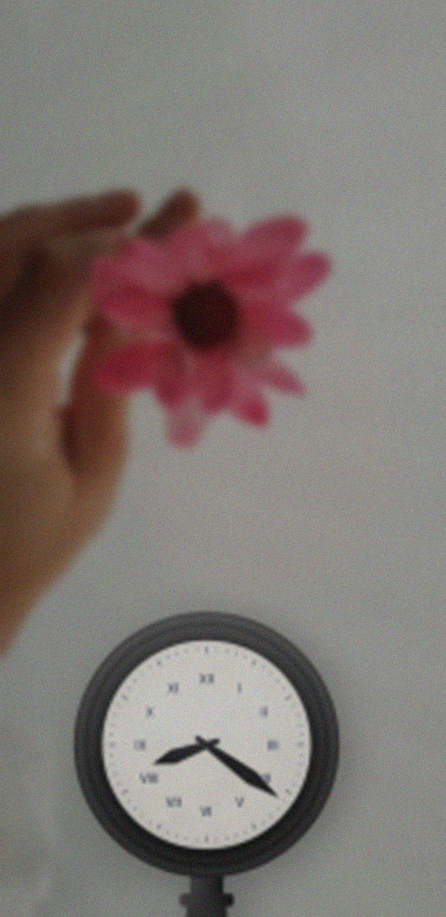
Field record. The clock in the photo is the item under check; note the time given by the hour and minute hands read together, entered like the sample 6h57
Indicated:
8h21
